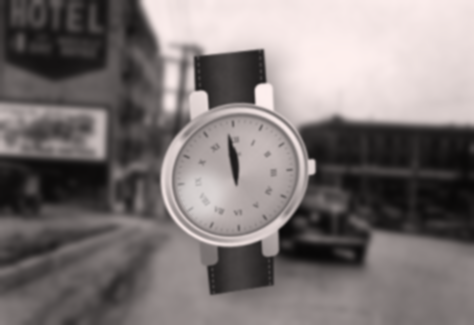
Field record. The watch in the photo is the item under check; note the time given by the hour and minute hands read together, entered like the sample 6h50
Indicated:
11h59
